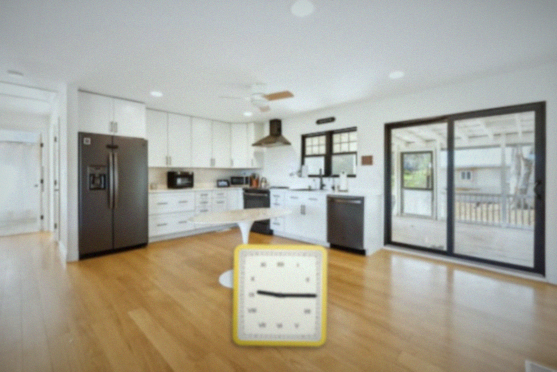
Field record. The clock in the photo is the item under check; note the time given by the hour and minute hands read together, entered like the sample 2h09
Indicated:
9h15
